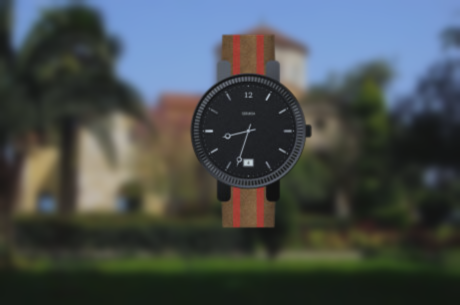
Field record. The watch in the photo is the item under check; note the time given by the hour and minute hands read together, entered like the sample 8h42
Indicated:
8h33
